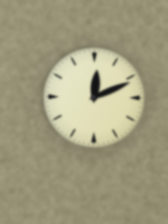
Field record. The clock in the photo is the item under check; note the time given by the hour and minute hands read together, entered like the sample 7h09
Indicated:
12h11
